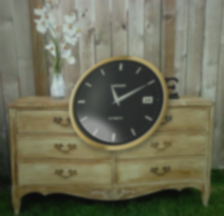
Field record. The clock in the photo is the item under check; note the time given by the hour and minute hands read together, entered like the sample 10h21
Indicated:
11h10
